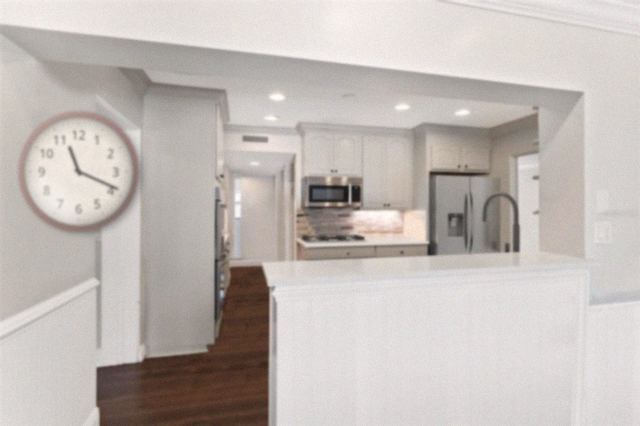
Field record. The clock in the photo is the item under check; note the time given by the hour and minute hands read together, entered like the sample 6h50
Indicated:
11h19
